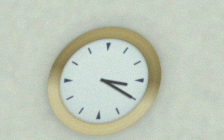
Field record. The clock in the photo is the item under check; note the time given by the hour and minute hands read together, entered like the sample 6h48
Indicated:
3h20
